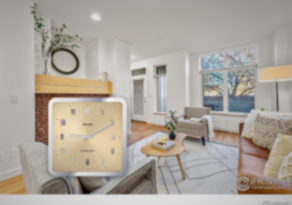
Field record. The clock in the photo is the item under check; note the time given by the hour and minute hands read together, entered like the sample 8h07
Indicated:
9h10
